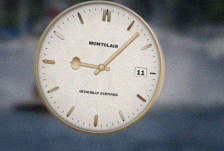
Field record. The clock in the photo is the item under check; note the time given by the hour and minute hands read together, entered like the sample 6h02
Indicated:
9h07
